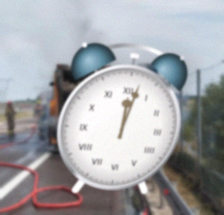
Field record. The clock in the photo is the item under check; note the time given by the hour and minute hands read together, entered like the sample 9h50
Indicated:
12h02
